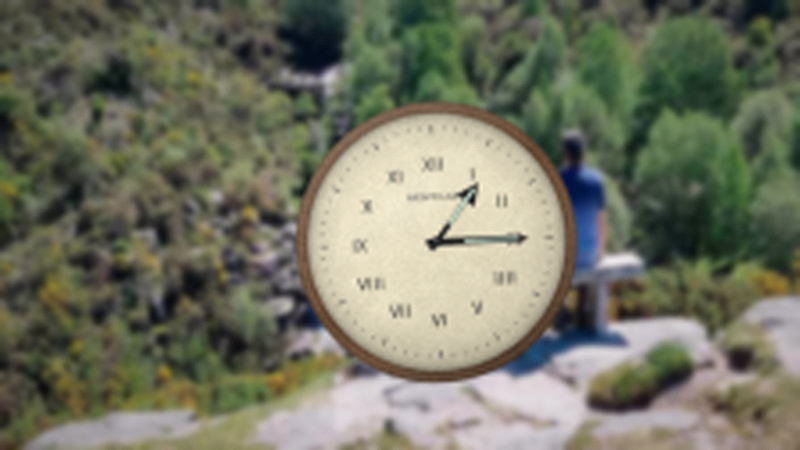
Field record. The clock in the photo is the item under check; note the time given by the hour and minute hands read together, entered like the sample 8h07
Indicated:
1h15
